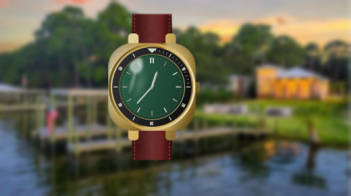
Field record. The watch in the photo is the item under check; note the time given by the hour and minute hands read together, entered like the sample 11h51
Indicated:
12h37
